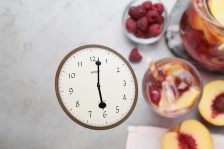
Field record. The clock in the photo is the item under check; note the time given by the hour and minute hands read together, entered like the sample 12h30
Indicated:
6h02
